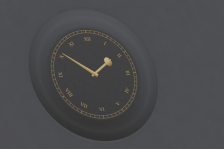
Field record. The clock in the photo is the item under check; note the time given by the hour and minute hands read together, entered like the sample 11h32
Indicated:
1h51
